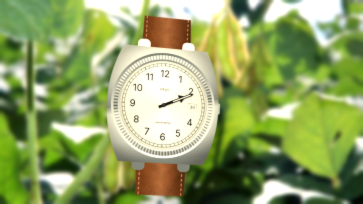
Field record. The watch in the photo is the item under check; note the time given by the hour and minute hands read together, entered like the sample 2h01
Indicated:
2h11
